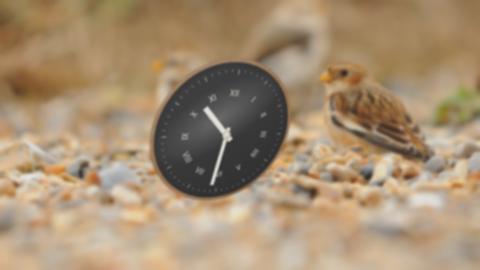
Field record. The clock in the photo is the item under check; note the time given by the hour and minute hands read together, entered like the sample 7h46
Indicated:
10h31
